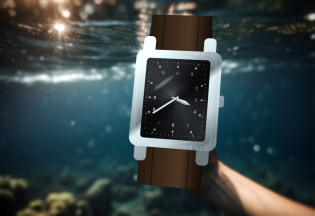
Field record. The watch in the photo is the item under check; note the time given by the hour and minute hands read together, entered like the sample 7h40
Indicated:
3h39
